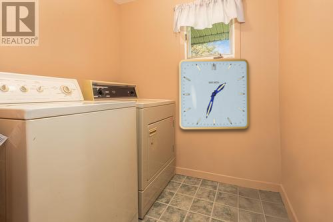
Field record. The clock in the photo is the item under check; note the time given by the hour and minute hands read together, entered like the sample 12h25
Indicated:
1h33
